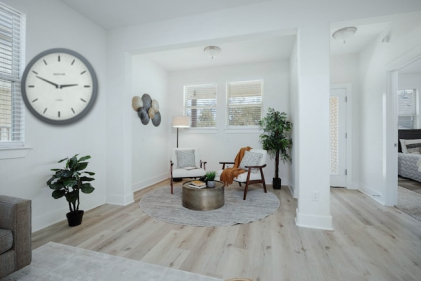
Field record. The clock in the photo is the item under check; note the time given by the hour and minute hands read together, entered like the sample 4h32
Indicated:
2h49
